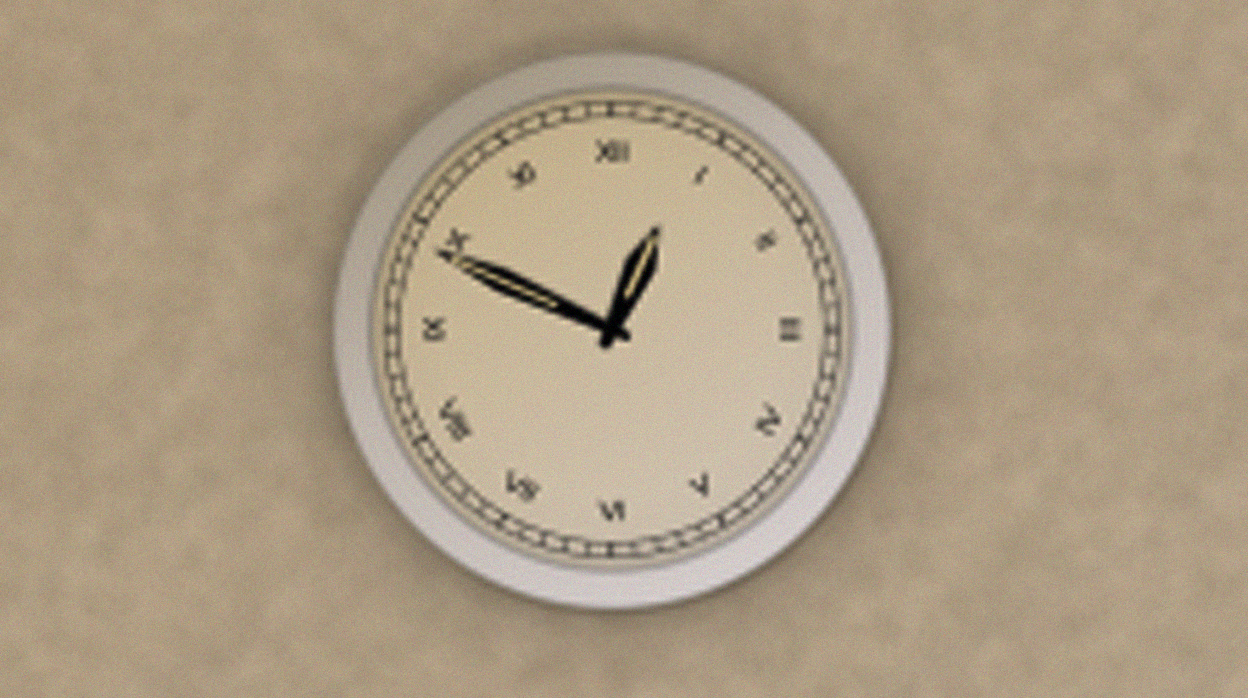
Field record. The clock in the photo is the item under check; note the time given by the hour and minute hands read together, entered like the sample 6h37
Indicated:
12h49
